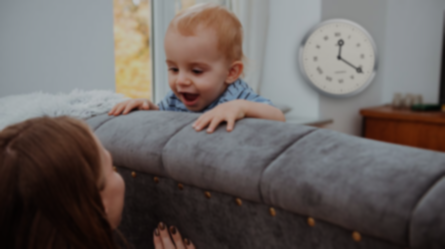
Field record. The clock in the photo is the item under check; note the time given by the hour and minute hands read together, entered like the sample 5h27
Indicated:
12h21
